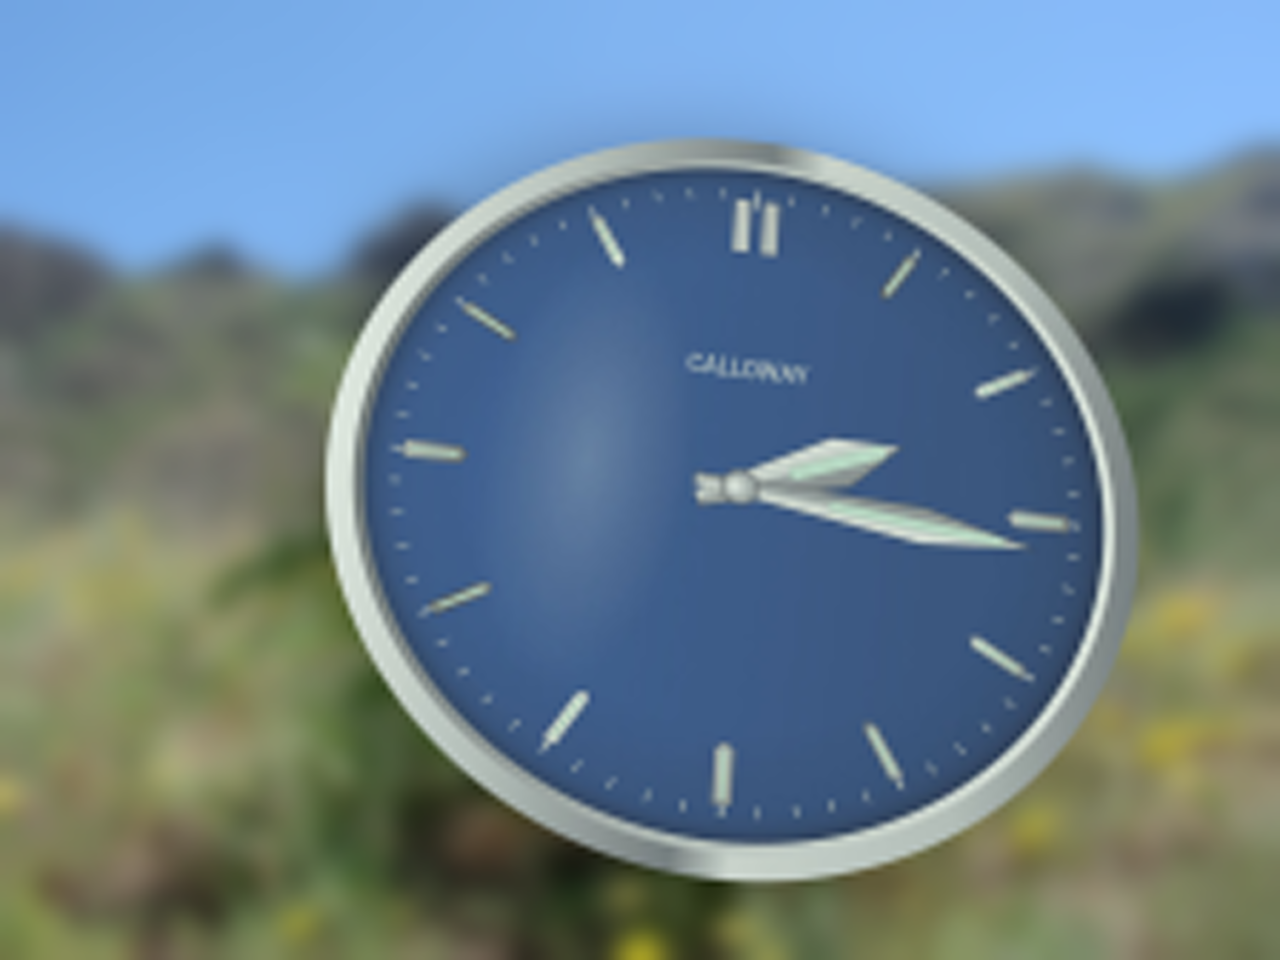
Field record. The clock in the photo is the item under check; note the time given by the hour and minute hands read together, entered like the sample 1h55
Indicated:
2h16
